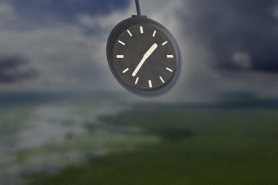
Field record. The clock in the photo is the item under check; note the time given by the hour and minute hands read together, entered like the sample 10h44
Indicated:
1h37
